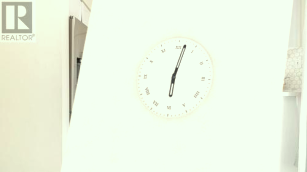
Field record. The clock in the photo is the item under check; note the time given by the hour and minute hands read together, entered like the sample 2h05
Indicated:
6h02
